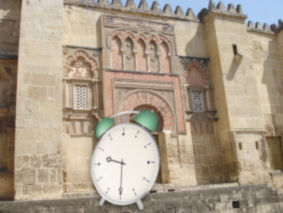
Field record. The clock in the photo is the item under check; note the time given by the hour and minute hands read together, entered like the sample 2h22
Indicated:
9h30
